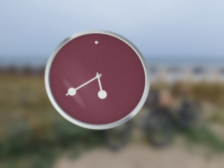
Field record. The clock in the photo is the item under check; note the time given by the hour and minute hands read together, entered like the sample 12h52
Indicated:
5h40
